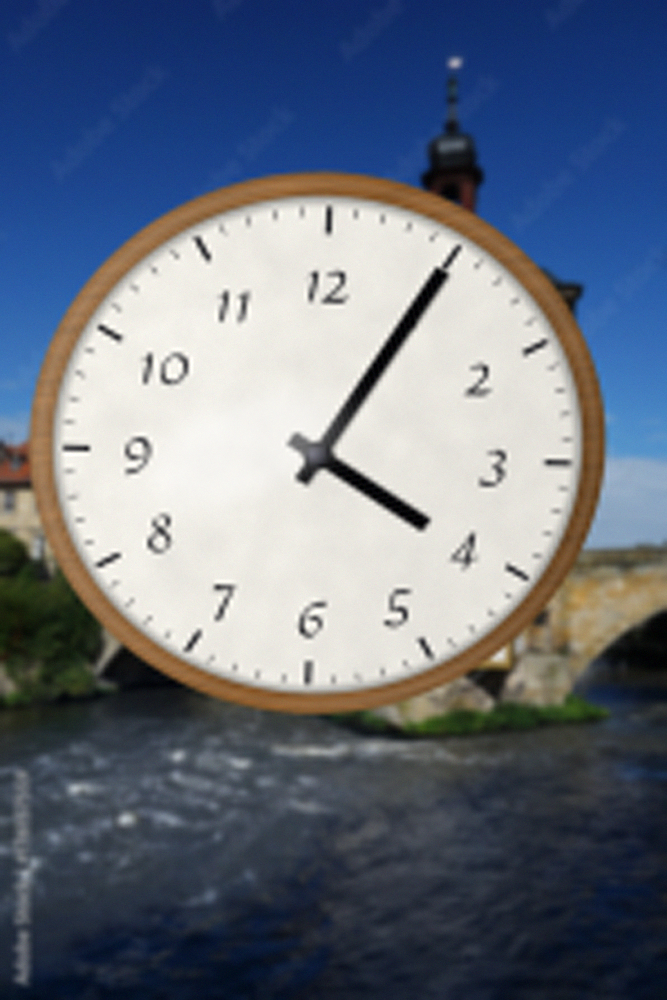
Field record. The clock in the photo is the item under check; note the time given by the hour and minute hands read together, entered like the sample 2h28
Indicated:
4h05
